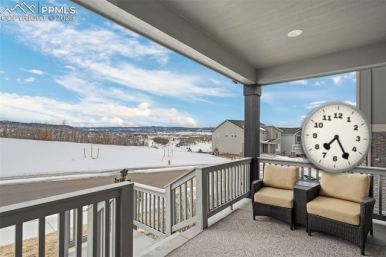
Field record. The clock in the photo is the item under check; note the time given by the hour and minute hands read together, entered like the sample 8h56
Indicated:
7h25
